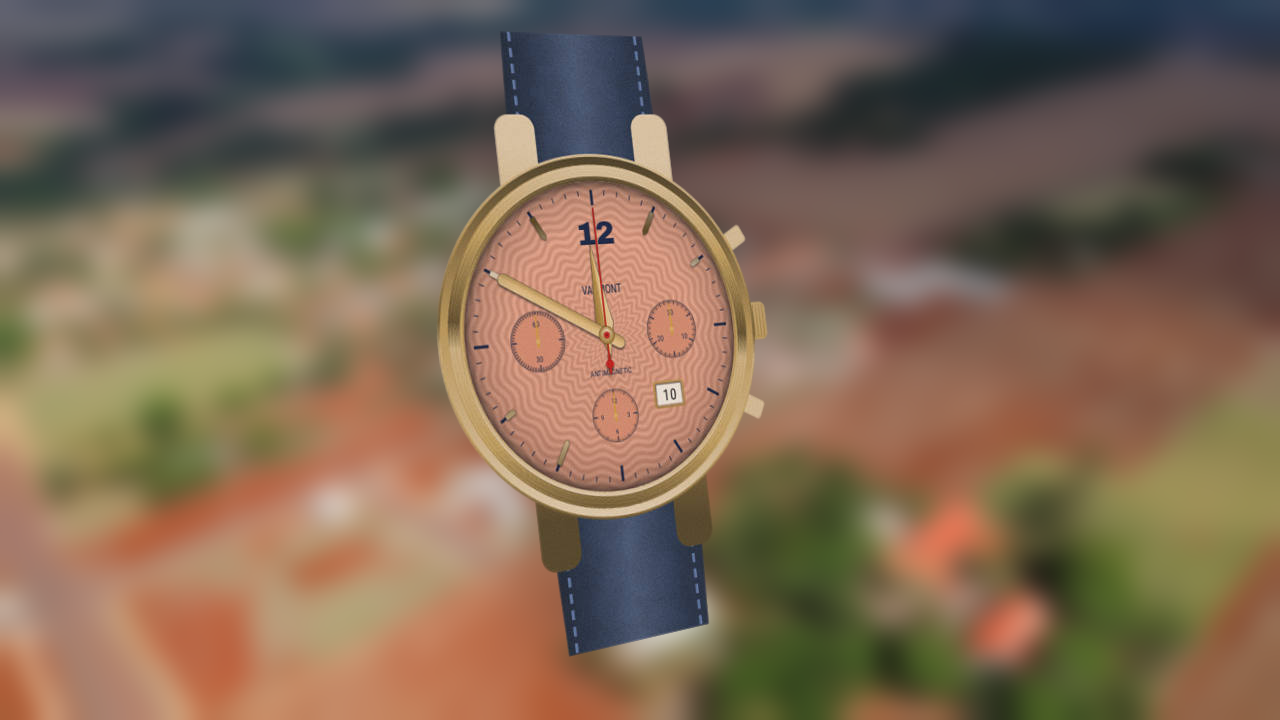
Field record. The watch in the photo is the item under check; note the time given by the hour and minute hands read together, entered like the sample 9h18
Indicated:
11h50
